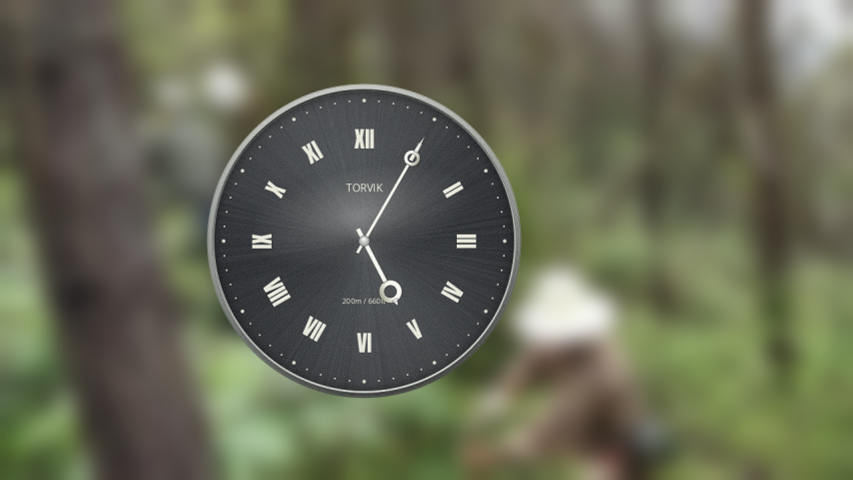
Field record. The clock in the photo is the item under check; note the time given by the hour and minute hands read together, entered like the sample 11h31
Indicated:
5h05
